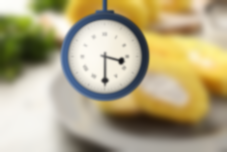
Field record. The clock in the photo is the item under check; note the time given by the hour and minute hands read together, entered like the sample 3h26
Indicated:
3h30
